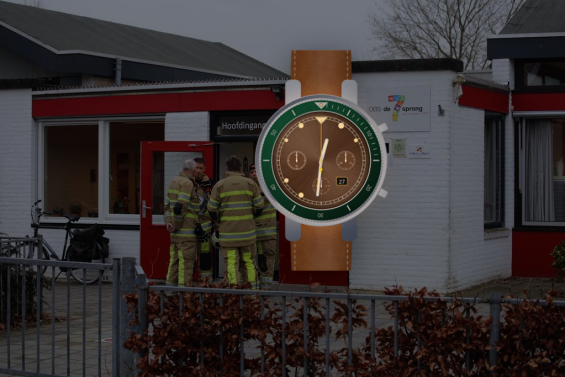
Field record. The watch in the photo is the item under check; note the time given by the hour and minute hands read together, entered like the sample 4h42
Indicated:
12h31
